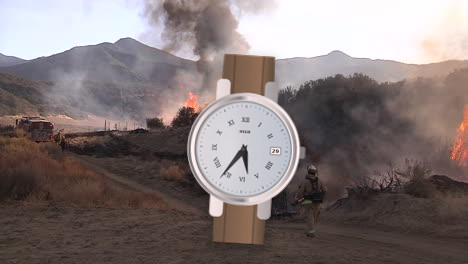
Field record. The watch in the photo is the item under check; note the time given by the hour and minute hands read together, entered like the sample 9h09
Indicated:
5h36
